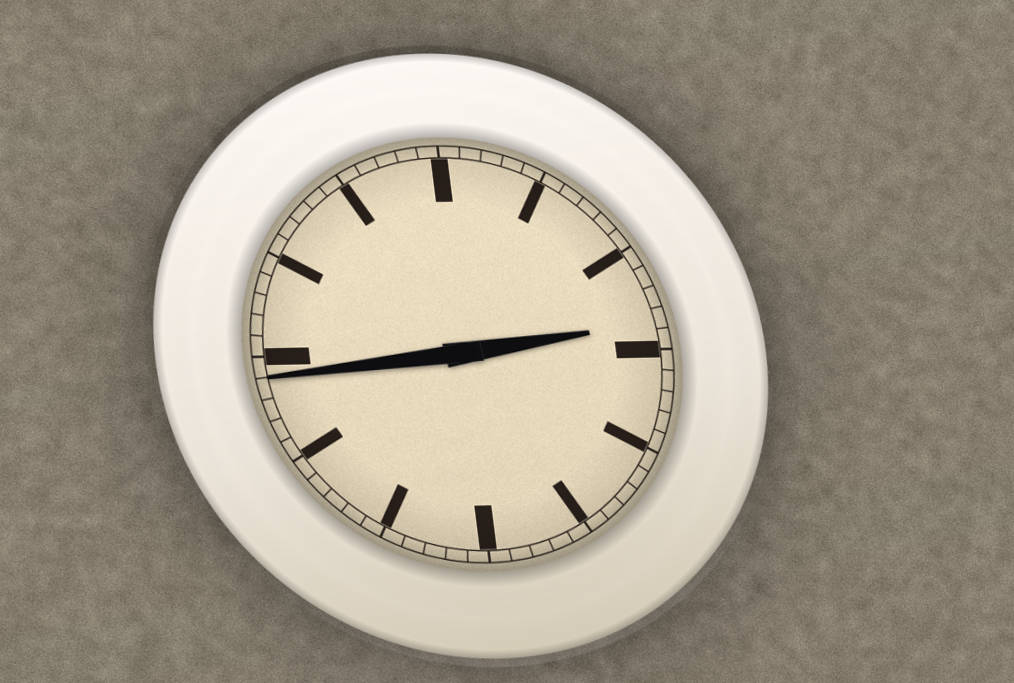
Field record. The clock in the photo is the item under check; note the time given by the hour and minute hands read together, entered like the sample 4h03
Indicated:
2h44
